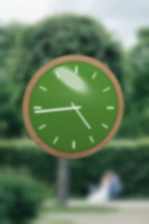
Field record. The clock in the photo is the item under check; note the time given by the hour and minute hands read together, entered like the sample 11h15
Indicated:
4h44
